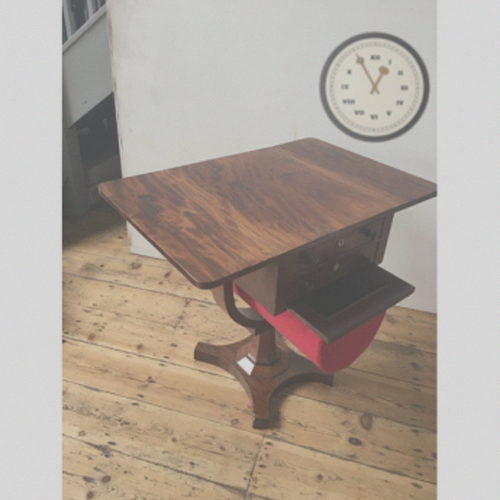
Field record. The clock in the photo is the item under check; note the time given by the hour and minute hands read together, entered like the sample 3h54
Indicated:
12h55
